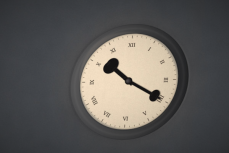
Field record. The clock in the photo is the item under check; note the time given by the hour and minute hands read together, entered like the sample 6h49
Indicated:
10h20
